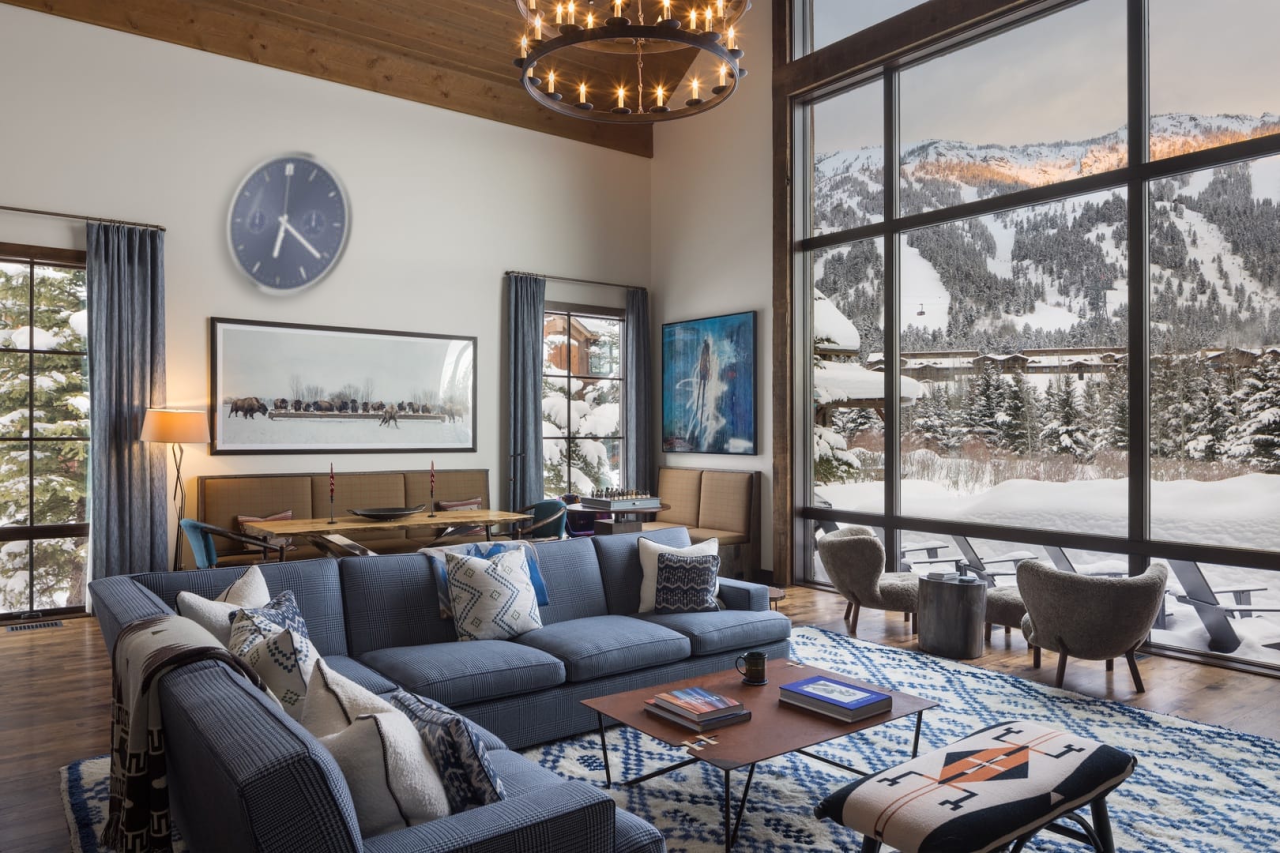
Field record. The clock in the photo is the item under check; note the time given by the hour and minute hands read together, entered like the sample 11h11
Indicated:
6h21
